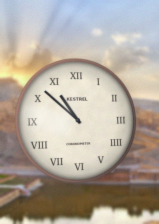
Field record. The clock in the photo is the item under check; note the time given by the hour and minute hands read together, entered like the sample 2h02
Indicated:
10h52
